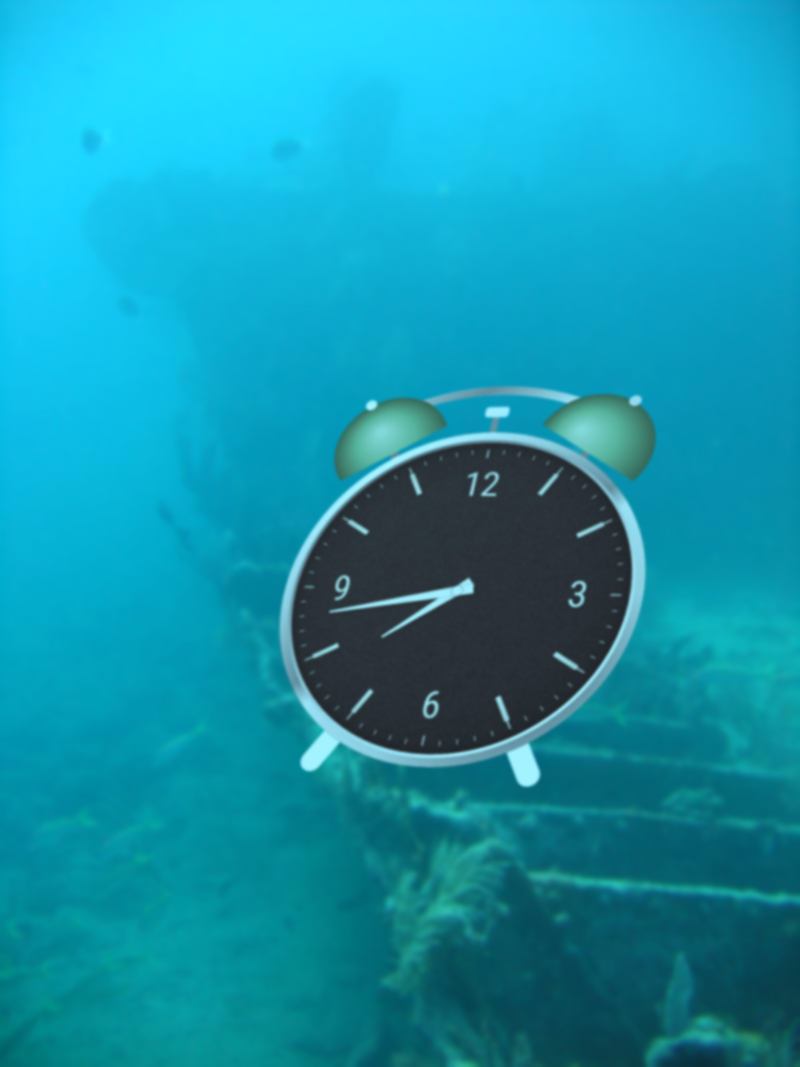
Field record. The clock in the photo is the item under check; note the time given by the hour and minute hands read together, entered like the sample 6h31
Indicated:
7h43
